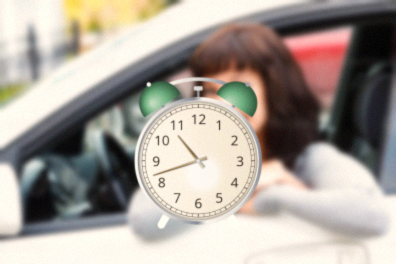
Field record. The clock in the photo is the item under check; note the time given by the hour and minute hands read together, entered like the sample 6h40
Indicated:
10h42
